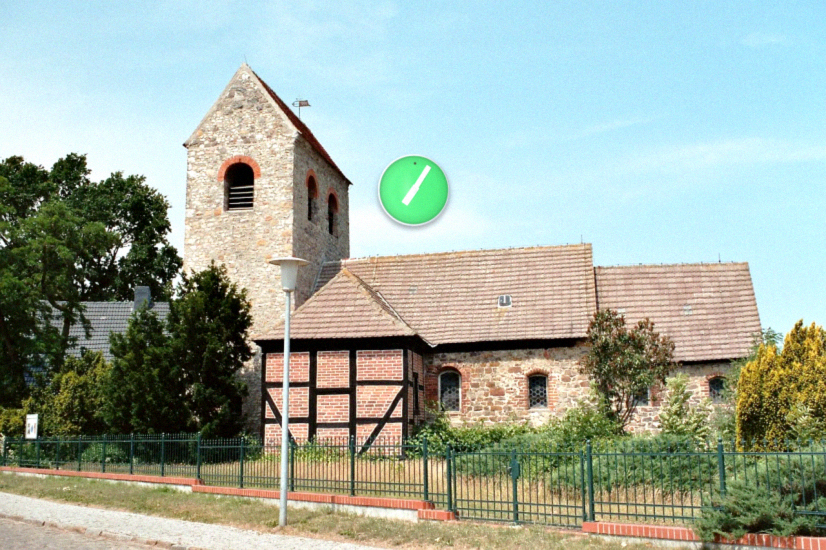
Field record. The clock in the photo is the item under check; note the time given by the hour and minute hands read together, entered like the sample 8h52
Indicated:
7h05
